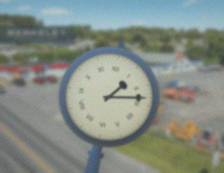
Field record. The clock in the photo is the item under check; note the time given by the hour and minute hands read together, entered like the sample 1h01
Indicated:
1h13
